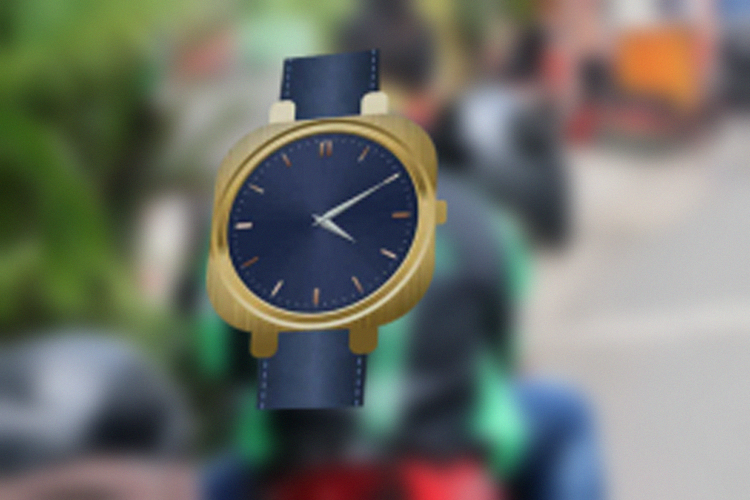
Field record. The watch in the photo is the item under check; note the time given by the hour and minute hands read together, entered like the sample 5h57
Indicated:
4h10
